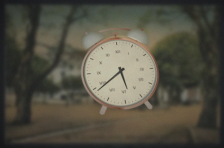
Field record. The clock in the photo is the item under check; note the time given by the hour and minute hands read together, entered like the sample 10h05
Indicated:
5h39
